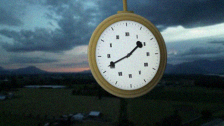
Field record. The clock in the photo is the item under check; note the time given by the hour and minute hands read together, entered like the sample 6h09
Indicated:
1h41
